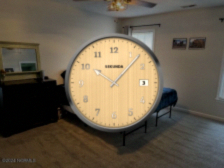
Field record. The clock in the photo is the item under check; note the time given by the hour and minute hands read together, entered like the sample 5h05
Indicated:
10h07
